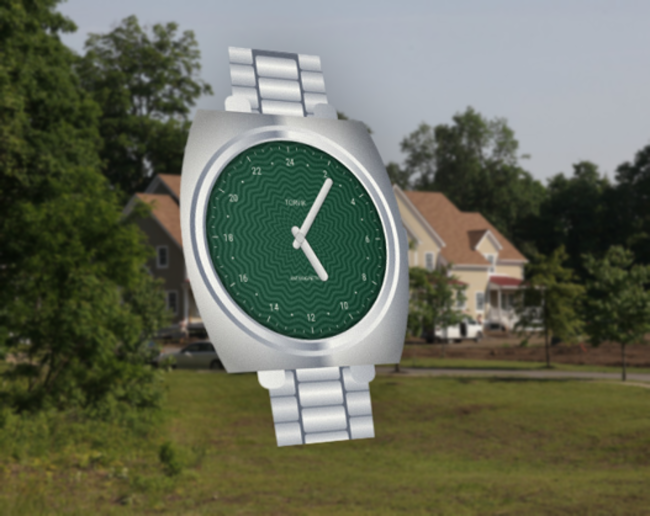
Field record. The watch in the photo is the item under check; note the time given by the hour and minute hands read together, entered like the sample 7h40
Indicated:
10h06
